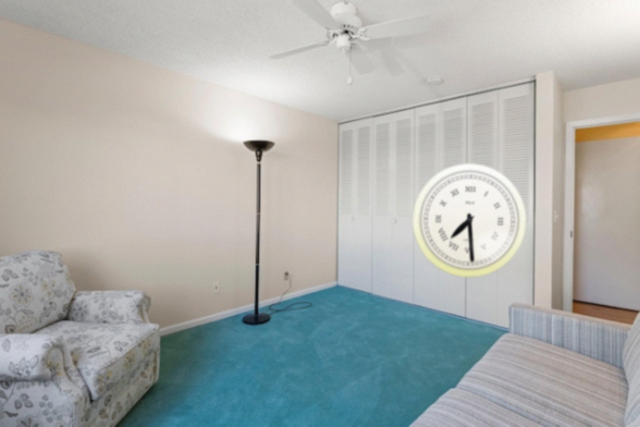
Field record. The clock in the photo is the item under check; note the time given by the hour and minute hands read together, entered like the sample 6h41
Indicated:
7h29
